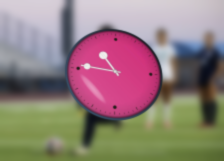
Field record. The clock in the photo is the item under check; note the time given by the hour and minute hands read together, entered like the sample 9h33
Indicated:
10h46
